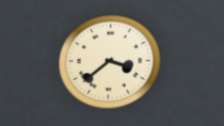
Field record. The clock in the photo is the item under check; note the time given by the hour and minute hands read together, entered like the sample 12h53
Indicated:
3h38
